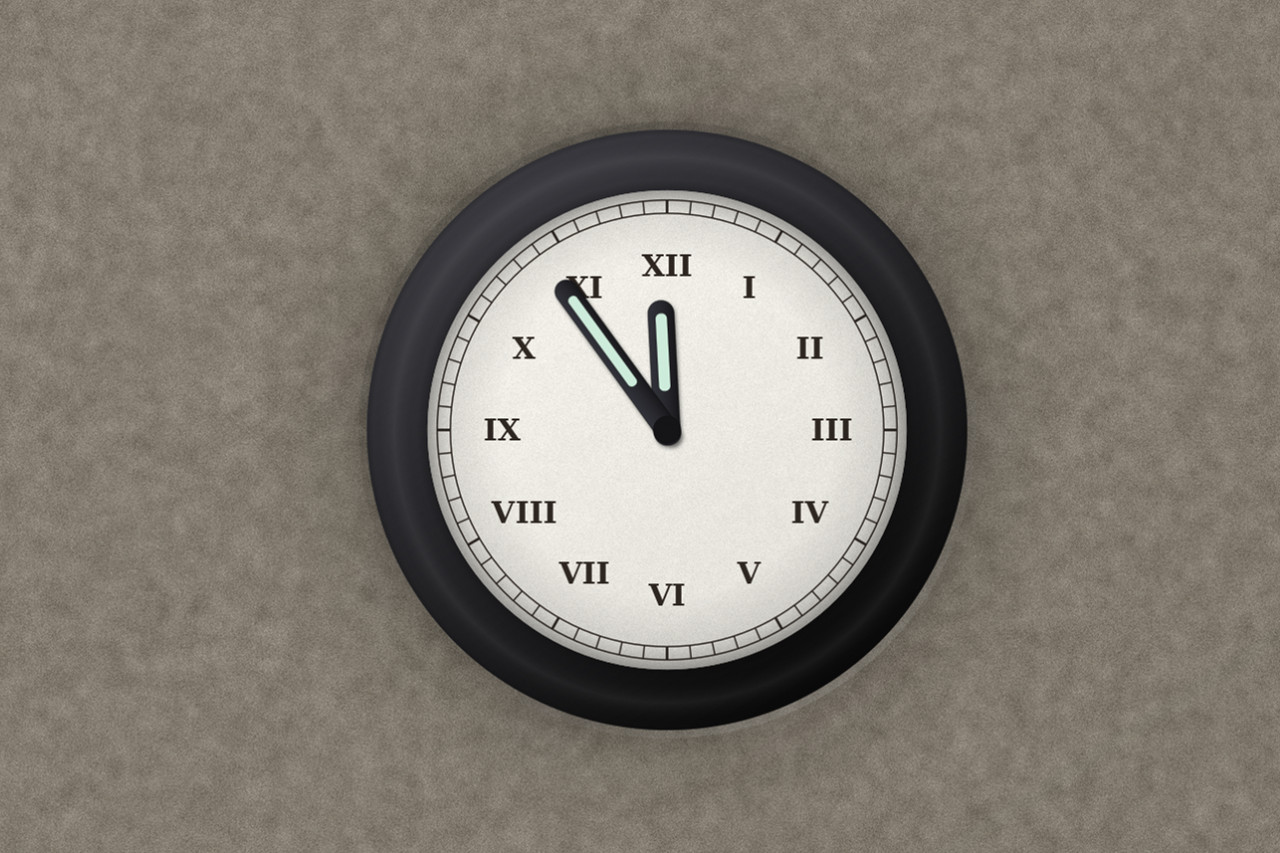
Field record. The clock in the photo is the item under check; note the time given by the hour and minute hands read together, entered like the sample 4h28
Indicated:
11h54
